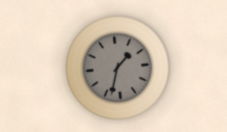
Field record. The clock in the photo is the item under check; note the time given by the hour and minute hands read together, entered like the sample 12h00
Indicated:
1h33
